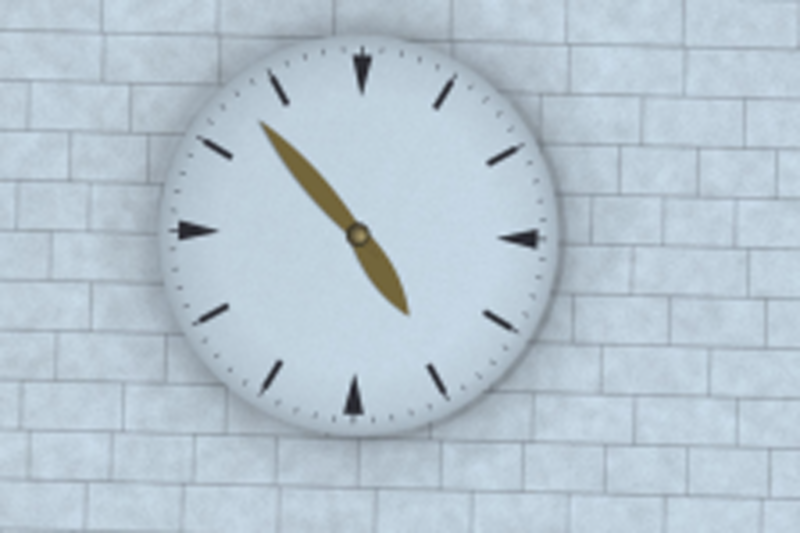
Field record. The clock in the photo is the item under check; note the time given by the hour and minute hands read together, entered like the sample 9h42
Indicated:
4h53
